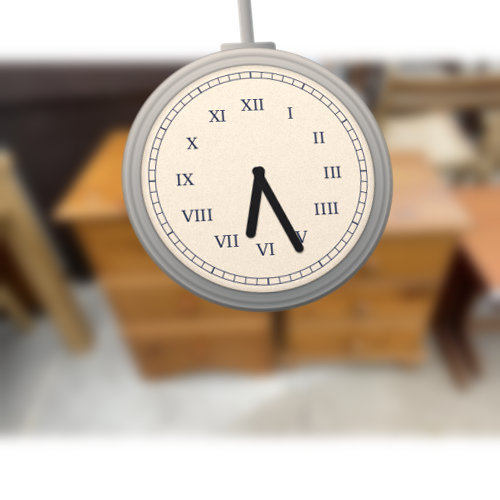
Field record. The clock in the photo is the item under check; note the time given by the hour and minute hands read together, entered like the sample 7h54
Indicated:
6h26
